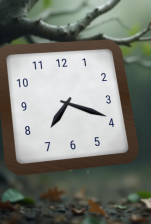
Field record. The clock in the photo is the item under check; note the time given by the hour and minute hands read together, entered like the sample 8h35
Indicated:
7h19
